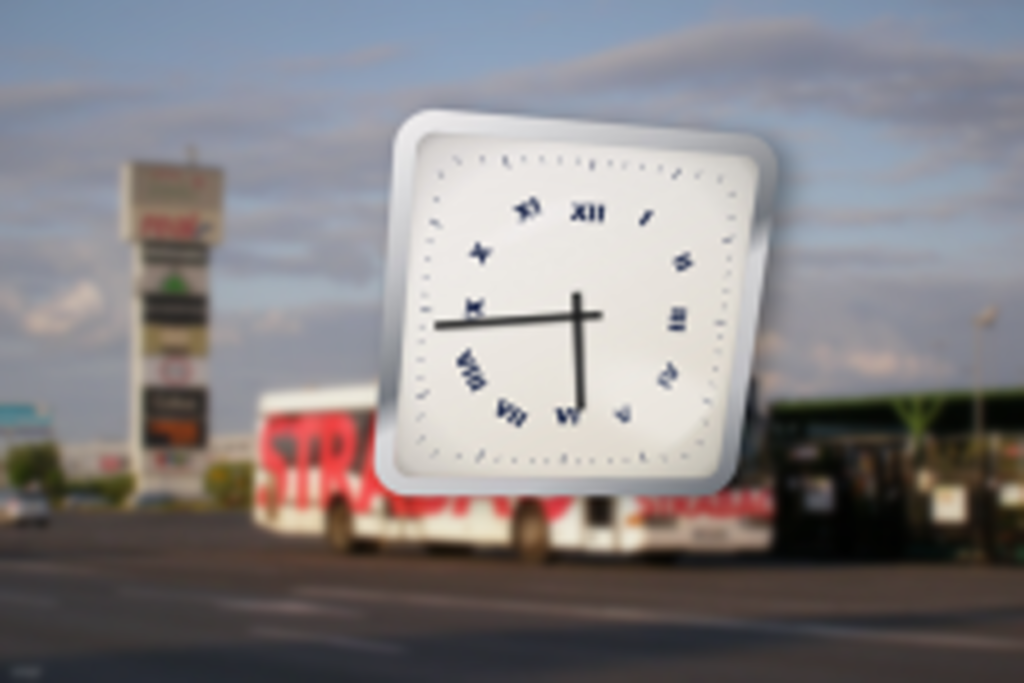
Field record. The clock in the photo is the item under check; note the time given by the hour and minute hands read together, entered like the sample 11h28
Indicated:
5h44
